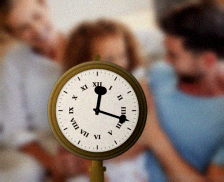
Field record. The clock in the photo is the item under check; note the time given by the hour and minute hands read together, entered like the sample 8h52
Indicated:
12h18
